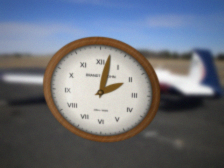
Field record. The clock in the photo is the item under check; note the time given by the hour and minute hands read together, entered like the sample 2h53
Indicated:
2h02
